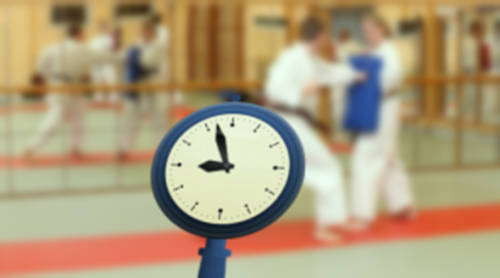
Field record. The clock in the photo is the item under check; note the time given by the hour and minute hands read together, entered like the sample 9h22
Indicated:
8h57
